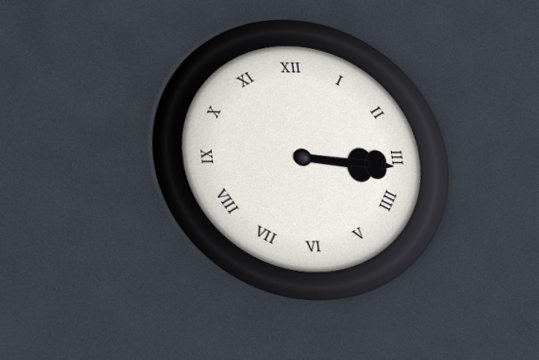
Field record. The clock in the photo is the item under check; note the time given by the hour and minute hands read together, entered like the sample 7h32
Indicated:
3h16
